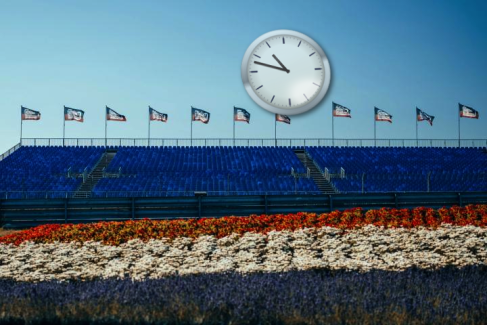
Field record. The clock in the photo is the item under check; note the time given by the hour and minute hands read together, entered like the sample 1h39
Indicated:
10h48
